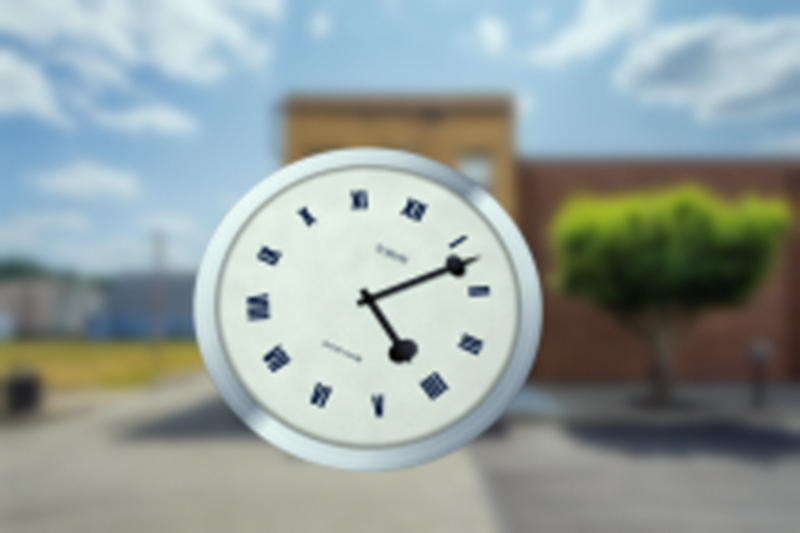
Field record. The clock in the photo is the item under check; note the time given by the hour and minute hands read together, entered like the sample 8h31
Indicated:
4h07
